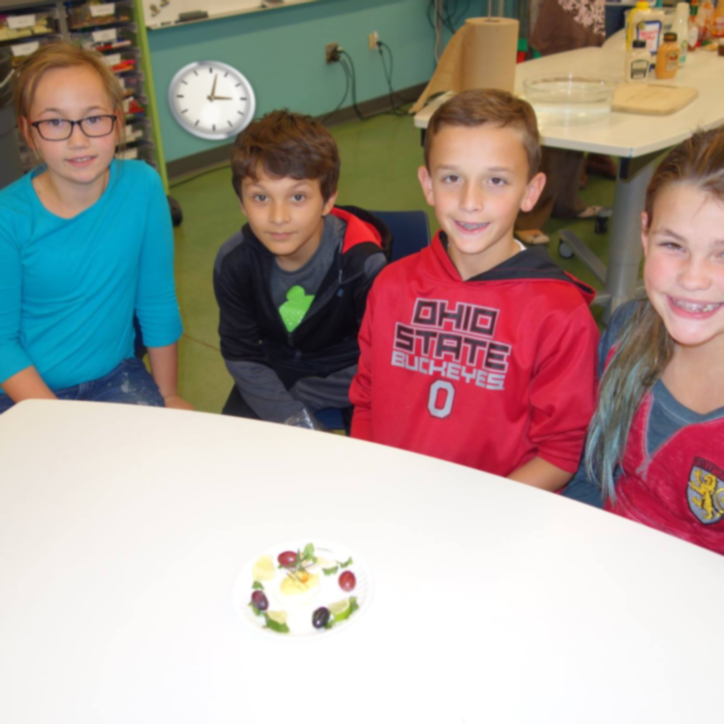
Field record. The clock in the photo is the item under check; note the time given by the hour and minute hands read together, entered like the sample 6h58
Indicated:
3h02
